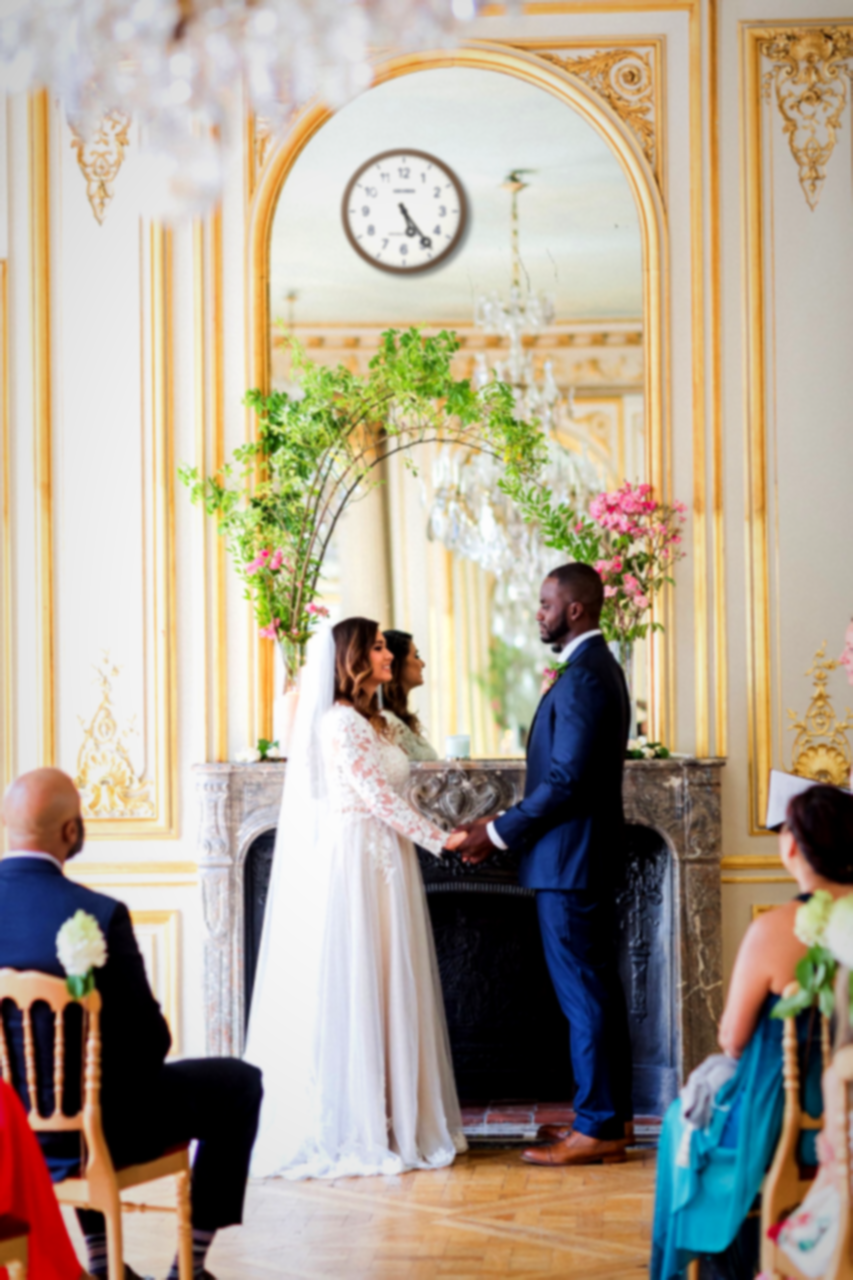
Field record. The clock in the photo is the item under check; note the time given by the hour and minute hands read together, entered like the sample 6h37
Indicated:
5h24
